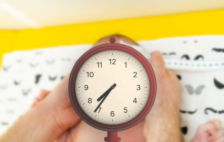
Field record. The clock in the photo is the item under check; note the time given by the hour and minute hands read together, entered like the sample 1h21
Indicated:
7h36
